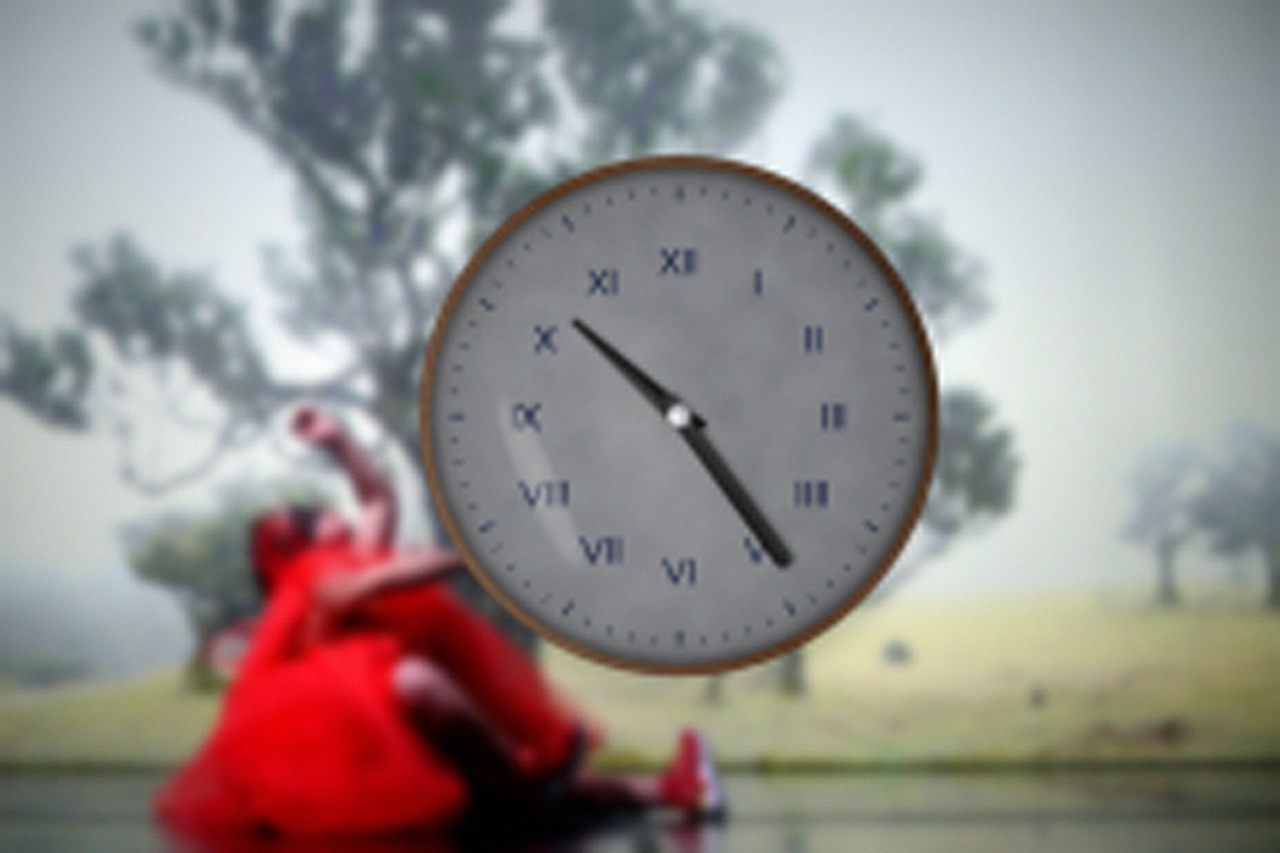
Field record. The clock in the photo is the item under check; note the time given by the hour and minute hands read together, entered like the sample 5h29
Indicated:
10h24
